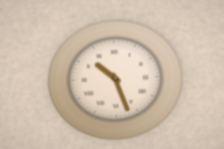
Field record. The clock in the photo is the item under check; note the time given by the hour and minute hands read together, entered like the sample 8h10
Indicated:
10h27
